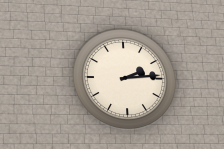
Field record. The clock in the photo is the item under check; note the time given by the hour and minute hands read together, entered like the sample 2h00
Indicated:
2h14
